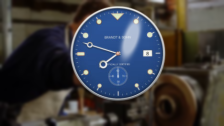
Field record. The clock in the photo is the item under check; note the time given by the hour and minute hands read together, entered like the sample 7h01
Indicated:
7h48
